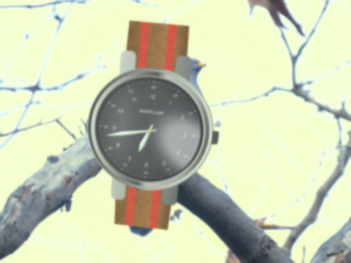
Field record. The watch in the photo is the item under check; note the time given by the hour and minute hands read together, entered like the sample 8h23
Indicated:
6h43
